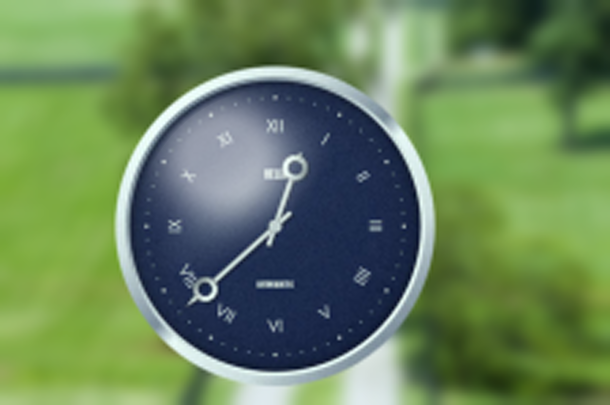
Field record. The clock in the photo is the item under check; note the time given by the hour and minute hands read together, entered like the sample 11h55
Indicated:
12h38
